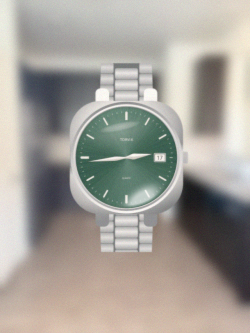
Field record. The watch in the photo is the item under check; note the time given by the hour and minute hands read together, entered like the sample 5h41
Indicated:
2h44
